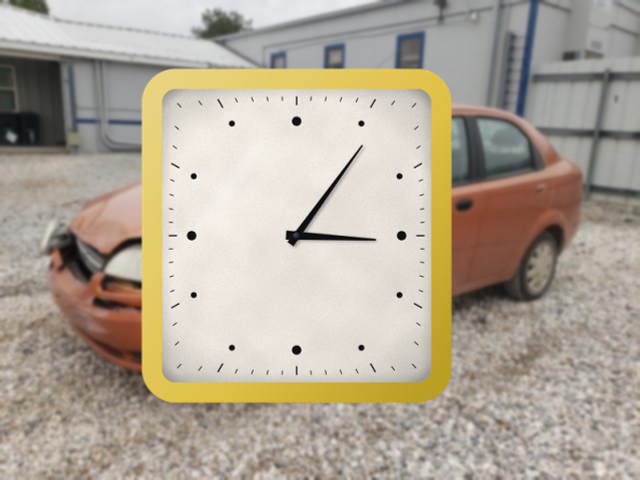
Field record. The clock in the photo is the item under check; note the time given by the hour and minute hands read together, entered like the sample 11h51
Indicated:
3h06
